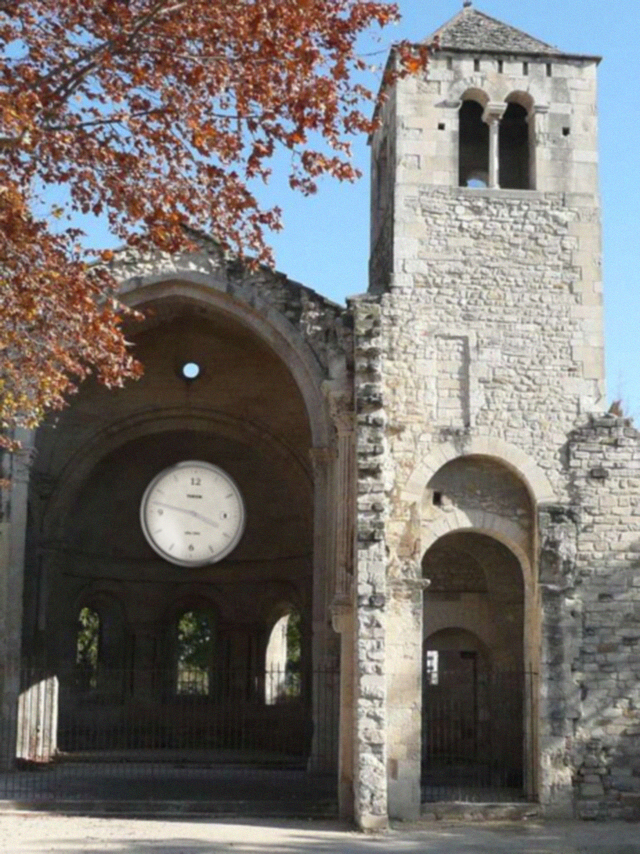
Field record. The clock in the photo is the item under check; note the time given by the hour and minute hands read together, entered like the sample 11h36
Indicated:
3h47
